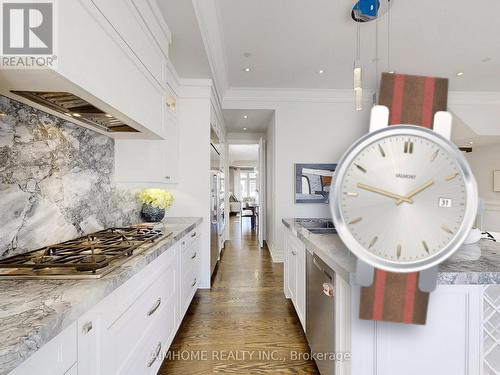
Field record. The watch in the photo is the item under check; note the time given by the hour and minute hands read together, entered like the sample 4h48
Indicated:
1h47
